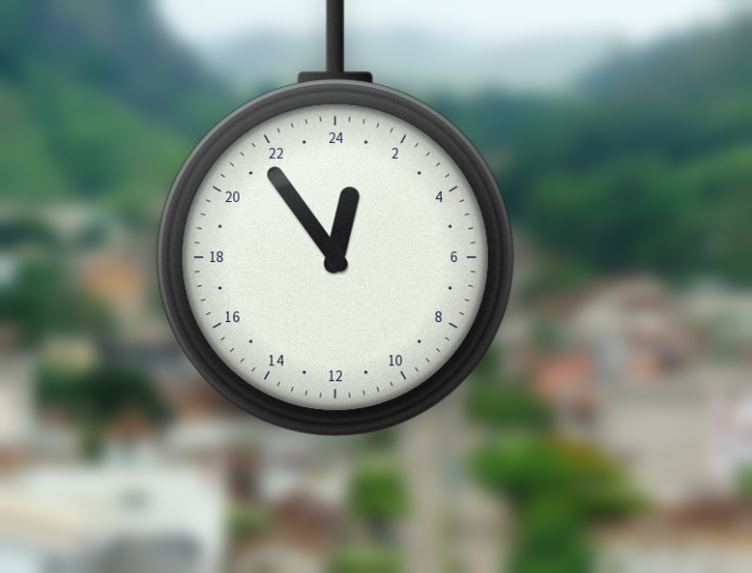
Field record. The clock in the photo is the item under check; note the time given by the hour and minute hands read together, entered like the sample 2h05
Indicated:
0h54
